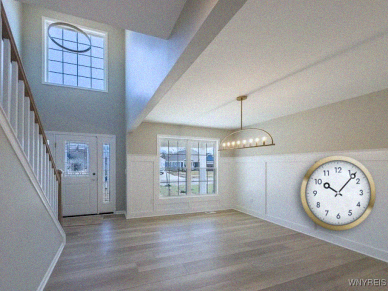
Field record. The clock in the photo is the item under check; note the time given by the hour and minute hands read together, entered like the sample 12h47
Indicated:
10h07
